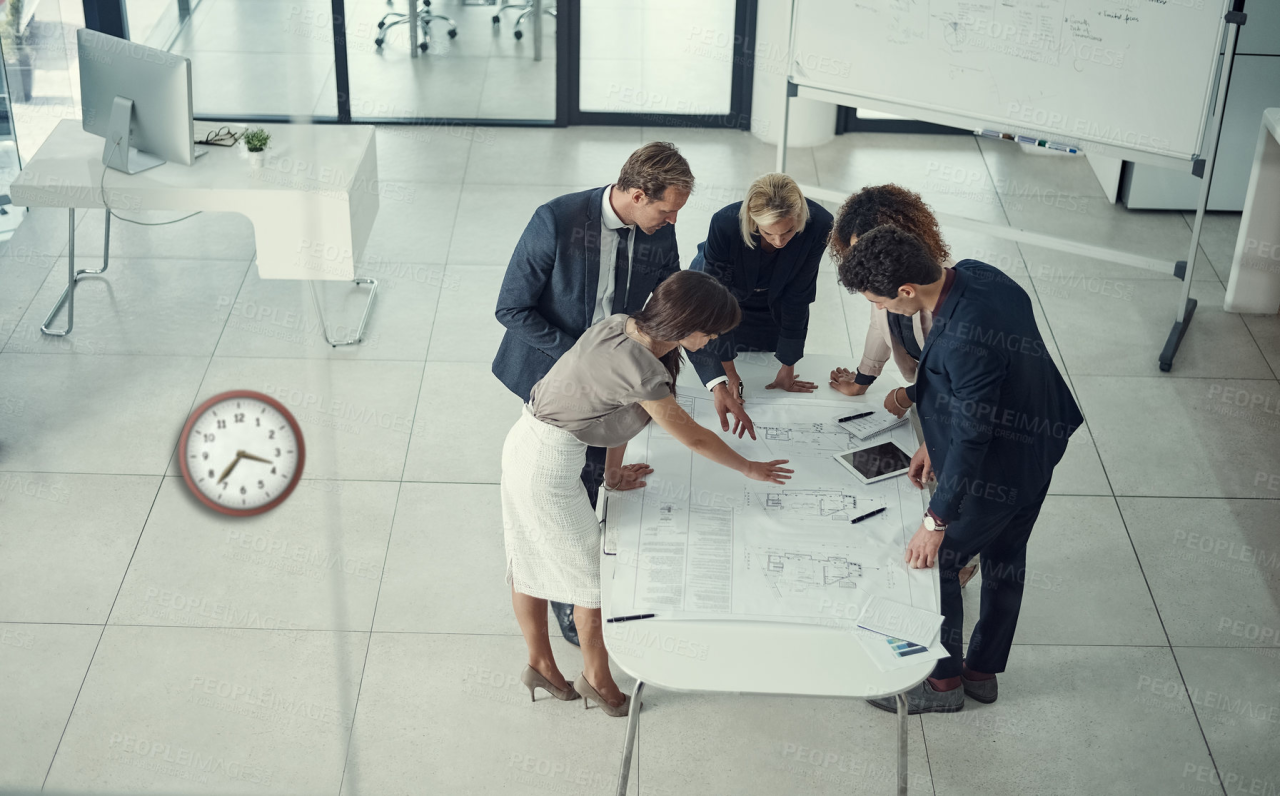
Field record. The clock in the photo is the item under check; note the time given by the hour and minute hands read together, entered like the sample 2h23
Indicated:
3h37
